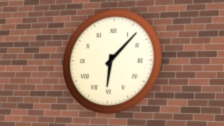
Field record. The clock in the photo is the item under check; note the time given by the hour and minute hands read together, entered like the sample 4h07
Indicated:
6h07
